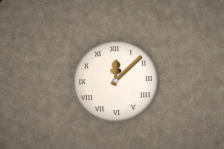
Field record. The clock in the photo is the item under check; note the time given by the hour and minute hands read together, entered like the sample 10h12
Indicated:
12h08
